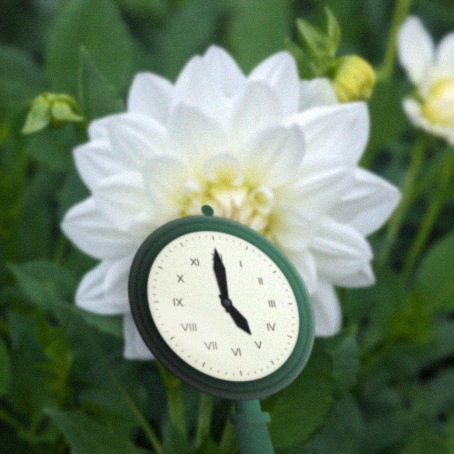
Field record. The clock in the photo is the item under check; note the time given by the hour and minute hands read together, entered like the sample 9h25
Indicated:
5h00
